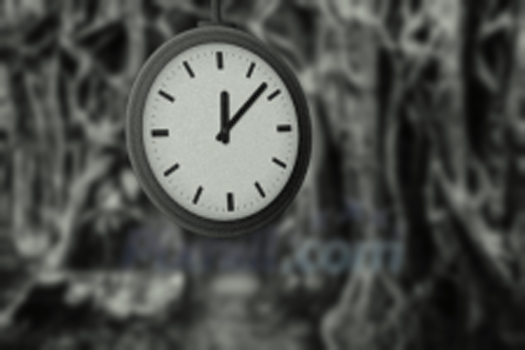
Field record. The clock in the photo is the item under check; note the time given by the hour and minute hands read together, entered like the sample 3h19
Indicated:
12h08
